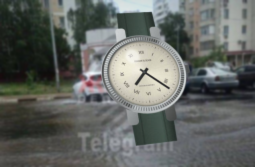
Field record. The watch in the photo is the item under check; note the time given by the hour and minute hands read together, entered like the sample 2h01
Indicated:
7h22
